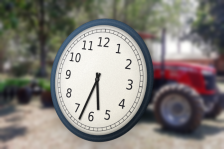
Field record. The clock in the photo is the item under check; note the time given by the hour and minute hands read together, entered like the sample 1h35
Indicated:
5h33
